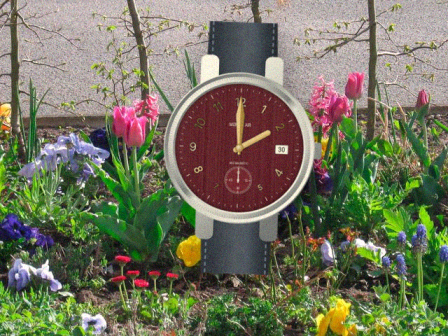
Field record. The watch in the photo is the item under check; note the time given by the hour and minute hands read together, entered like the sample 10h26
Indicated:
2h00
